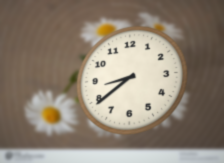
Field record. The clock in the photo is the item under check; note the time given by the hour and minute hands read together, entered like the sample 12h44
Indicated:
8h39
